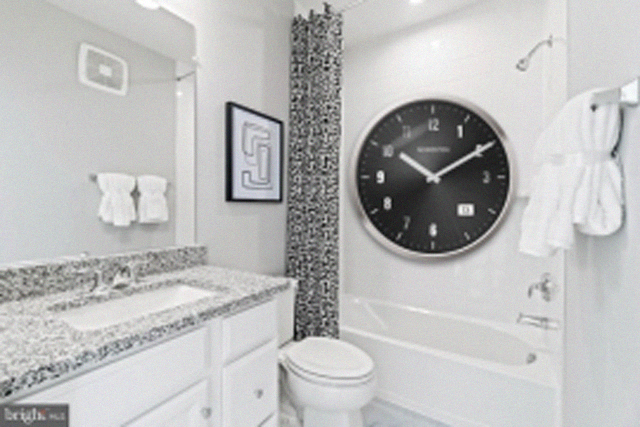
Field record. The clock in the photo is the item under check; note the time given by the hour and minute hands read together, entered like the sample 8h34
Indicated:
10h10
